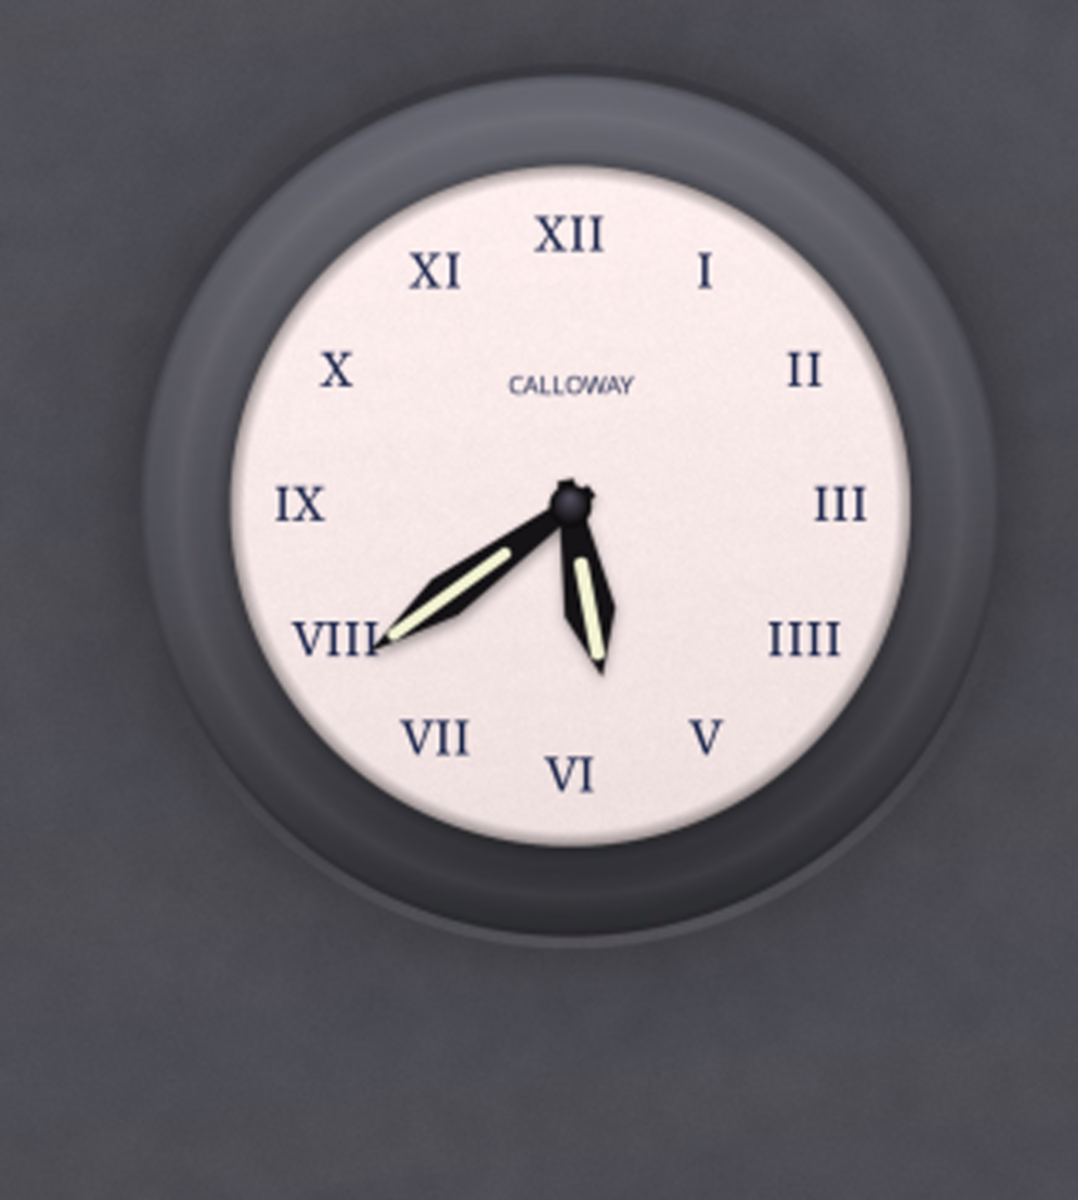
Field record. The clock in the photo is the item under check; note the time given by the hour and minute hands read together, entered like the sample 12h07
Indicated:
5h39
